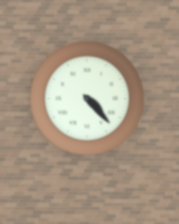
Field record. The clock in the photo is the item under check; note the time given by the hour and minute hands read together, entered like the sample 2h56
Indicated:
4h23
